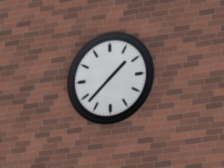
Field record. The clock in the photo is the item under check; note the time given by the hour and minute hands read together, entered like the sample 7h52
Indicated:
1h38
